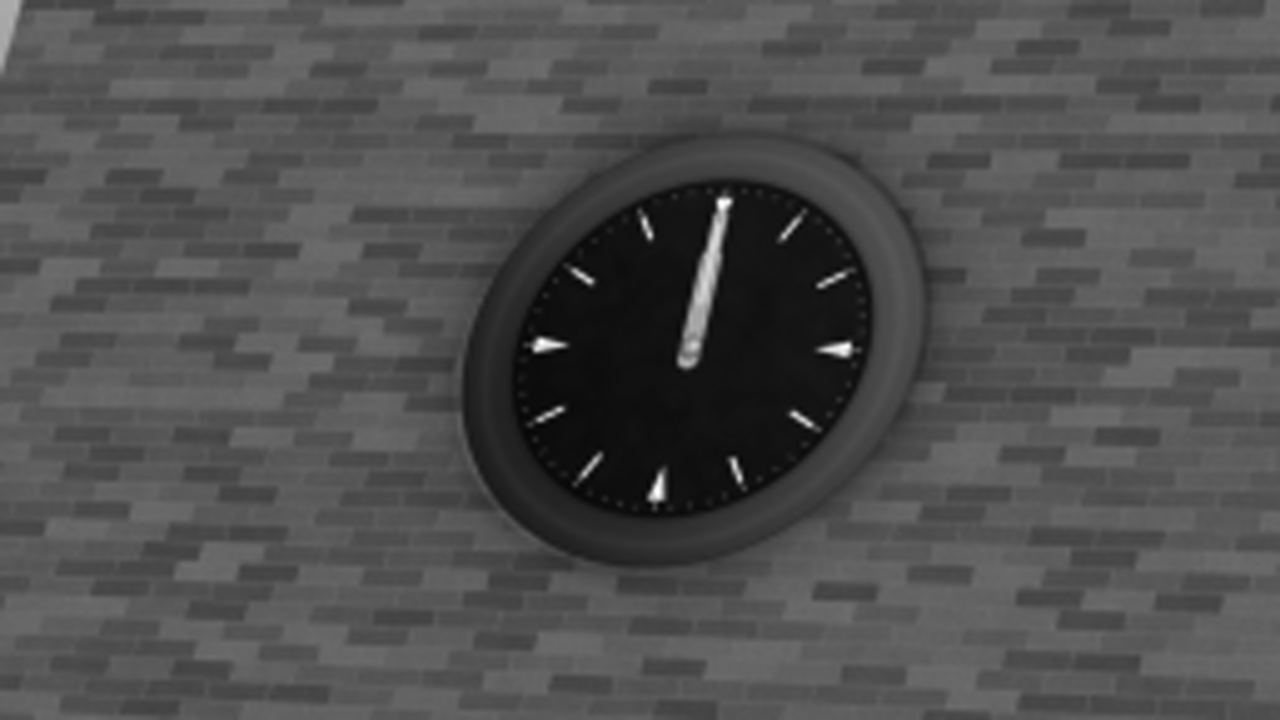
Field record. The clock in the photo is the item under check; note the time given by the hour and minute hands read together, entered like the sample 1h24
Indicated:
12h00
